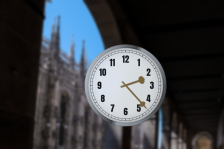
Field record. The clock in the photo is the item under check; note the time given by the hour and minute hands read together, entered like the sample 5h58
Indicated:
2h23
